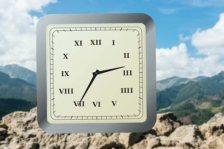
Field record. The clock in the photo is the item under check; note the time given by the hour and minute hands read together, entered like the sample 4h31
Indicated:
2h35
